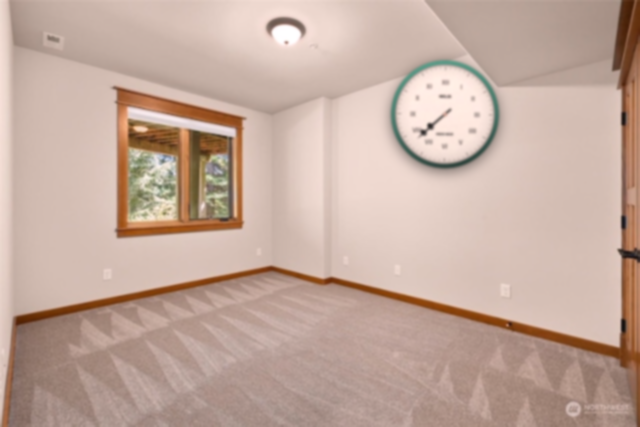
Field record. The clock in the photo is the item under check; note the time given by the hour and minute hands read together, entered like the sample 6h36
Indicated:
7h38
